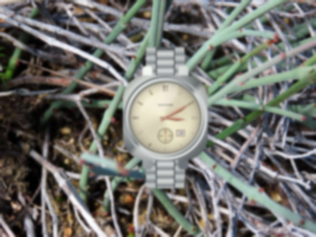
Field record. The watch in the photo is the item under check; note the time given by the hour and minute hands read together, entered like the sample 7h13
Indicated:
3h10
